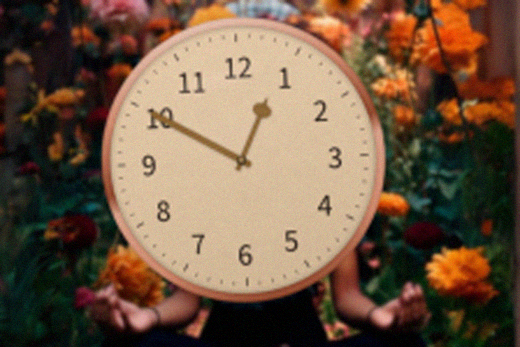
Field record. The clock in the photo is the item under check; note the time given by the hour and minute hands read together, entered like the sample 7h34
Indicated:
12h50
